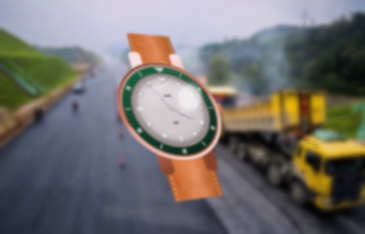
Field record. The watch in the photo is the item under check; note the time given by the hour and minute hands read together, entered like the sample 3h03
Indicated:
3h54
